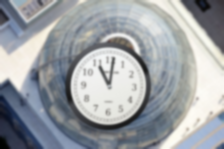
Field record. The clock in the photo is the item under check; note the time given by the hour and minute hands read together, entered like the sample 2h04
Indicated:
11h01
